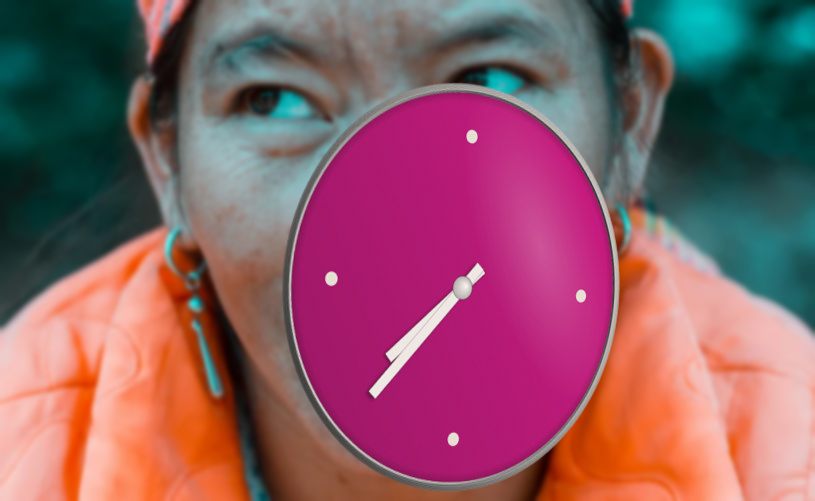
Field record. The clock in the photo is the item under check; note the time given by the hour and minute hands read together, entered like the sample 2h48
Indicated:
7h37
